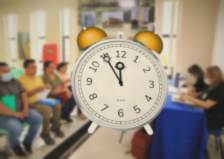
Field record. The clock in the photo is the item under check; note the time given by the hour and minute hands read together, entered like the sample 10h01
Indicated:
11h55
